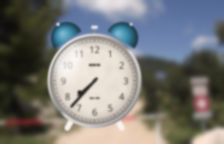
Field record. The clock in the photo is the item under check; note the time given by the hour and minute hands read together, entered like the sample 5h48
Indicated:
7h37
